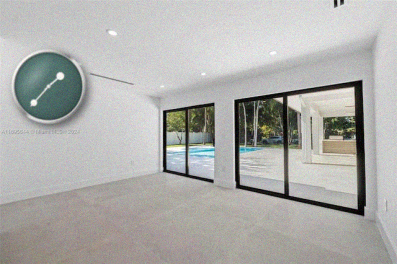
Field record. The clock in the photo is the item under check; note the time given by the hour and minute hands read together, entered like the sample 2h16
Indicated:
1h37
